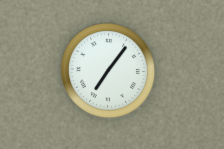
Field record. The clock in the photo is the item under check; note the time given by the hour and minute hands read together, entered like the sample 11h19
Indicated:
7h06
